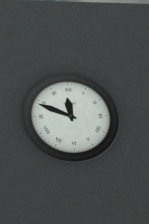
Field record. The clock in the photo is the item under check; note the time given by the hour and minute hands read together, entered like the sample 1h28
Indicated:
11h49
